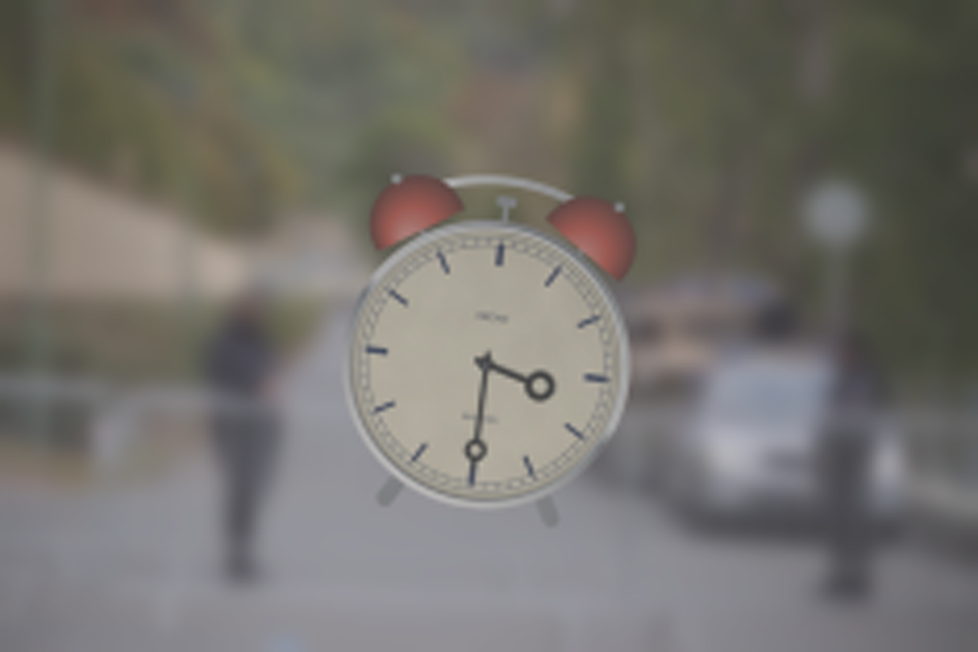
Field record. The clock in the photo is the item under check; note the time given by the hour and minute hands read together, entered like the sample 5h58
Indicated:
3h30
